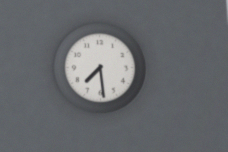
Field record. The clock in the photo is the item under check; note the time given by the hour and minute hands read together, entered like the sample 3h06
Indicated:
7h29
